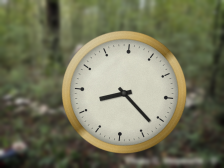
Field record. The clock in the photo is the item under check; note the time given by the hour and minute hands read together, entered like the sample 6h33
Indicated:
8h22
